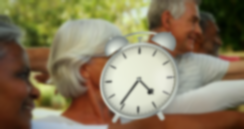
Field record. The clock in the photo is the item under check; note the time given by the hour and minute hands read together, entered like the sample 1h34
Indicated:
4h36
